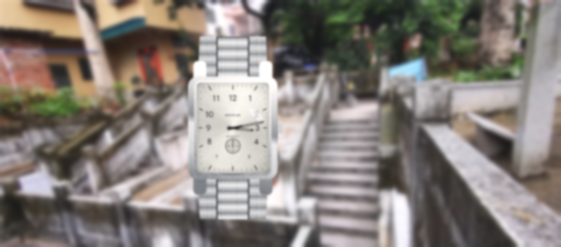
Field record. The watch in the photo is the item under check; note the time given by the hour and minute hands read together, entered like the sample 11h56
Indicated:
3h13
